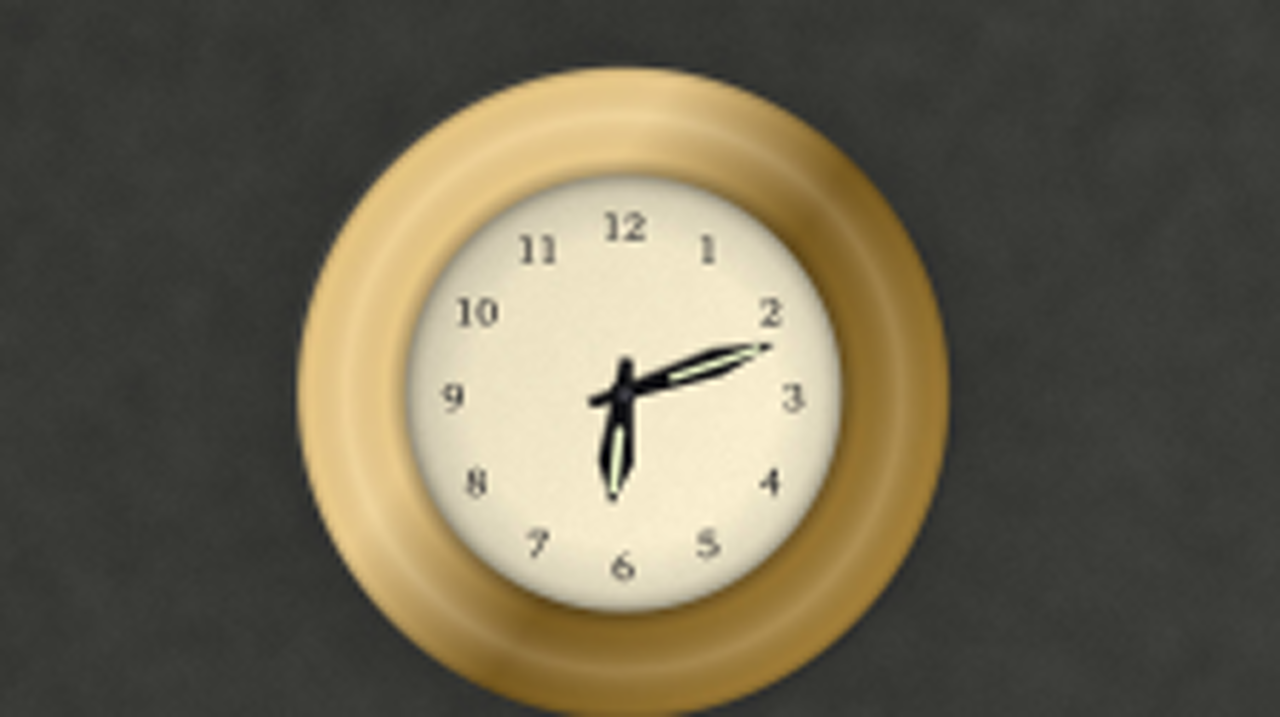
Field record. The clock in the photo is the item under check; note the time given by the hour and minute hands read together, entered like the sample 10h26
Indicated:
6h12
